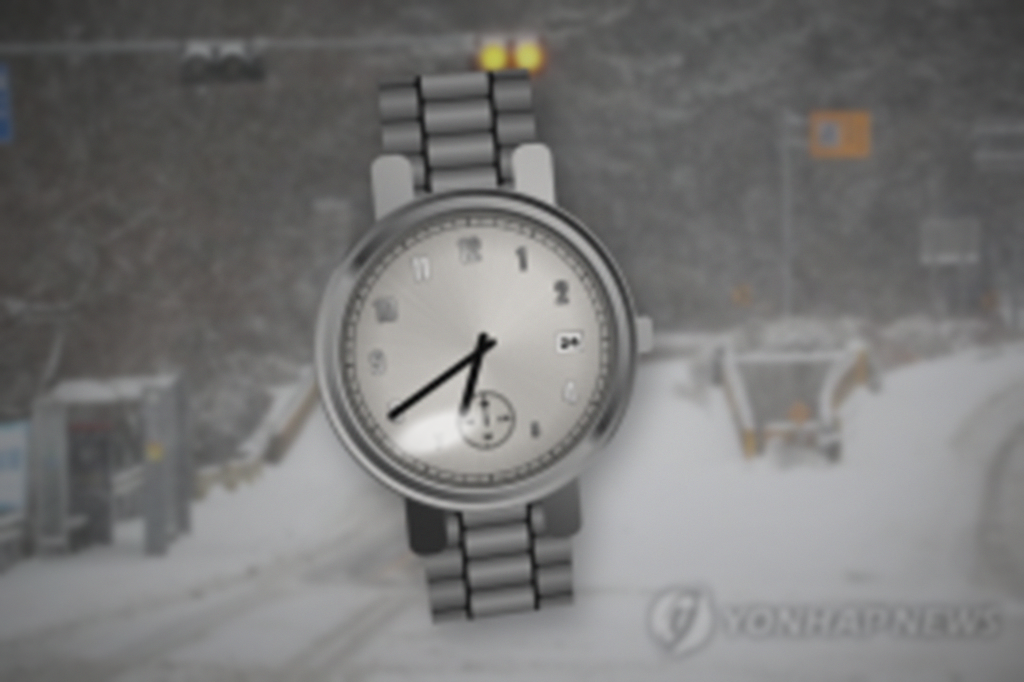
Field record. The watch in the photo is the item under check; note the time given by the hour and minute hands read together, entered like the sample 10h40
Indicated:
6h40
